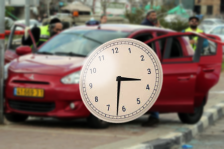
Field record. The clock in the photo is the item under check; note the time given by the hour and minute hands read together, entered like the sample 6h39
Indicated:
3h32
